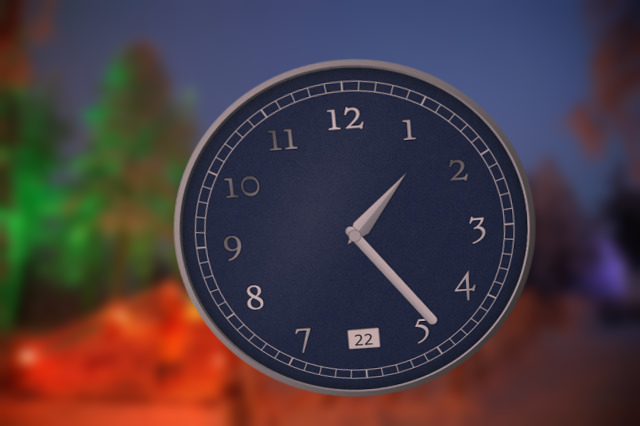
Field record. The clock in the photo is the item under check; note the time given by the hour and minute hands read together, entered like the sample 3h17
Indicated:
1h24
